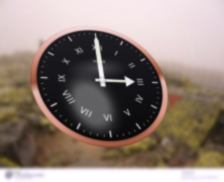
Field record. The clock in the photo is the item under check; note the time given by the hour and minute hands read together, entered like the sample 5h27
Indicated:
3h00
